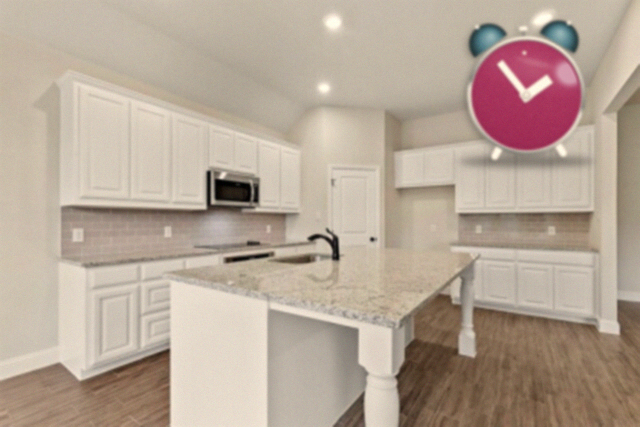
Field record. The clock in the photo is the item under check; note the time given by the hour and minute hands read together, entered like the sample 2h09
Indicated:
1h54
